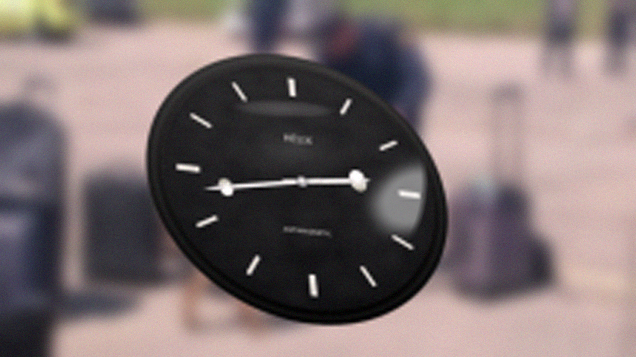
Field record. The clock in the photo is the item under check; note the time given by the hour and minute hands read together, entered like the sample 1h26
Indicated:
2h43
